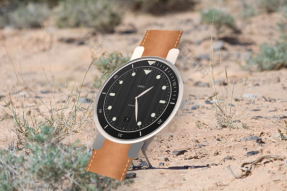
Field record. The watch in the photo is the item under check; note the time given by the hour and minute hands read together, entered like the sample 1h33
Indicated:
1h26
